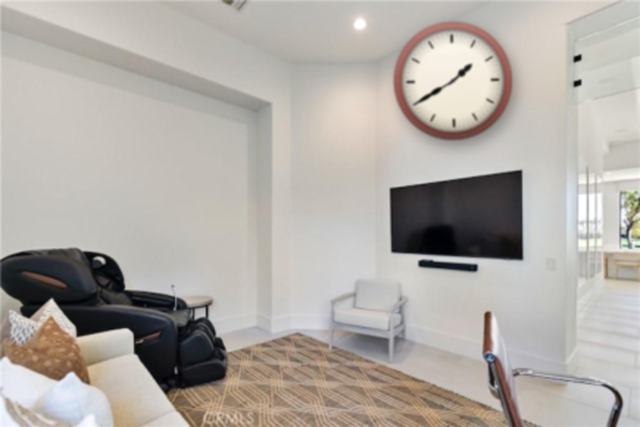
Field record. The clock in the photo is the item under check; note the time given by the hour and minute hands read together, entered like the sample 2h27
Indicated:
1h40
